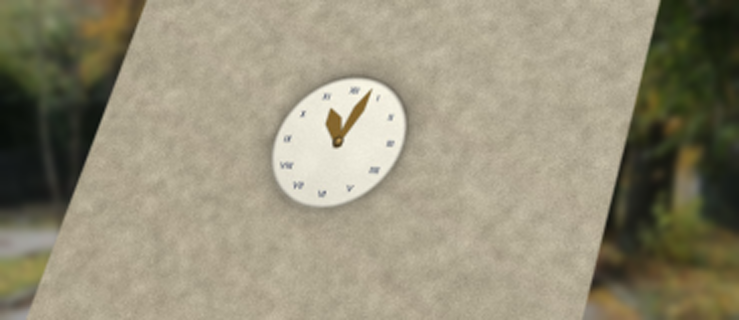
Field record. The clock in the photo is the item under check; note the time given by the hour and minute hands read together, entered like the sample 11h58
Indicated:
11h03
